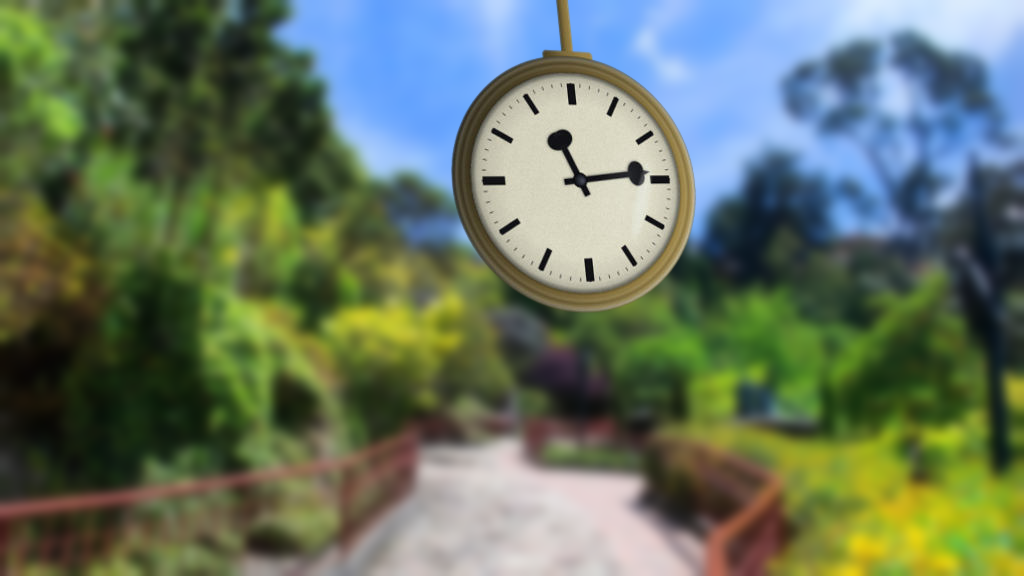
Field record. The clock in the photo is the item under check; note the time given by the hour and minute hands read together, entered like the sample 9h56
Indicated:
11h14
